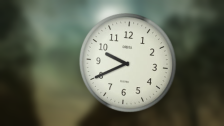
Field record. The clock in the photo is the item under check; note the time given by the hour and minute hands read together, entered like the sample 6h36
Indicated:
9h40
